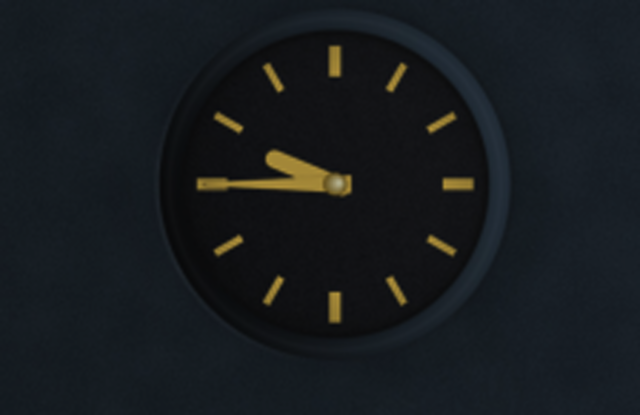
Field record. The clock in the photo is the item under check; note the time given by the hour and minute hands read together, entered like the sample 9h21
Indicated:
9h45
